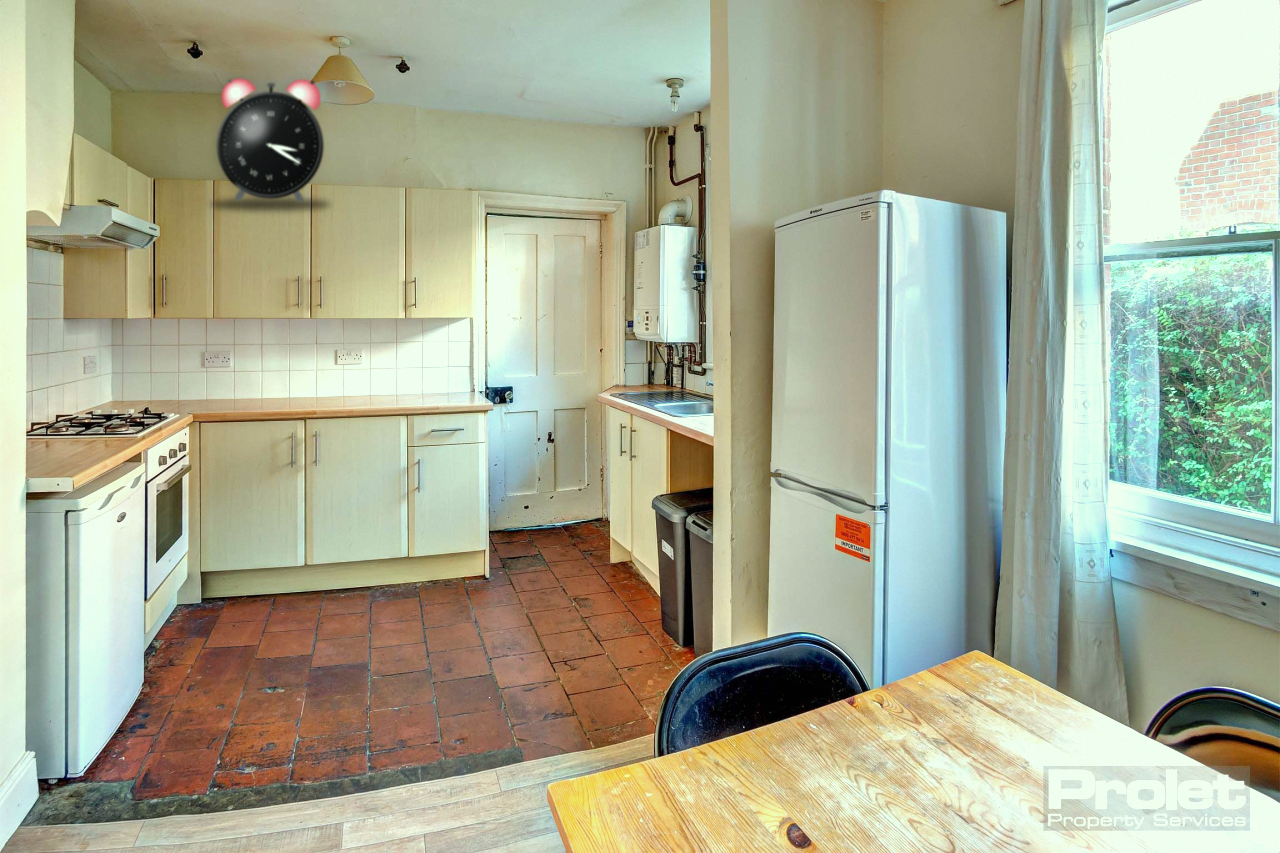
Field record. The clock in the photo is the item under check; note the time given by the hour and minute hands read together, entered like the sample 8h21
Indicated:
3h20
